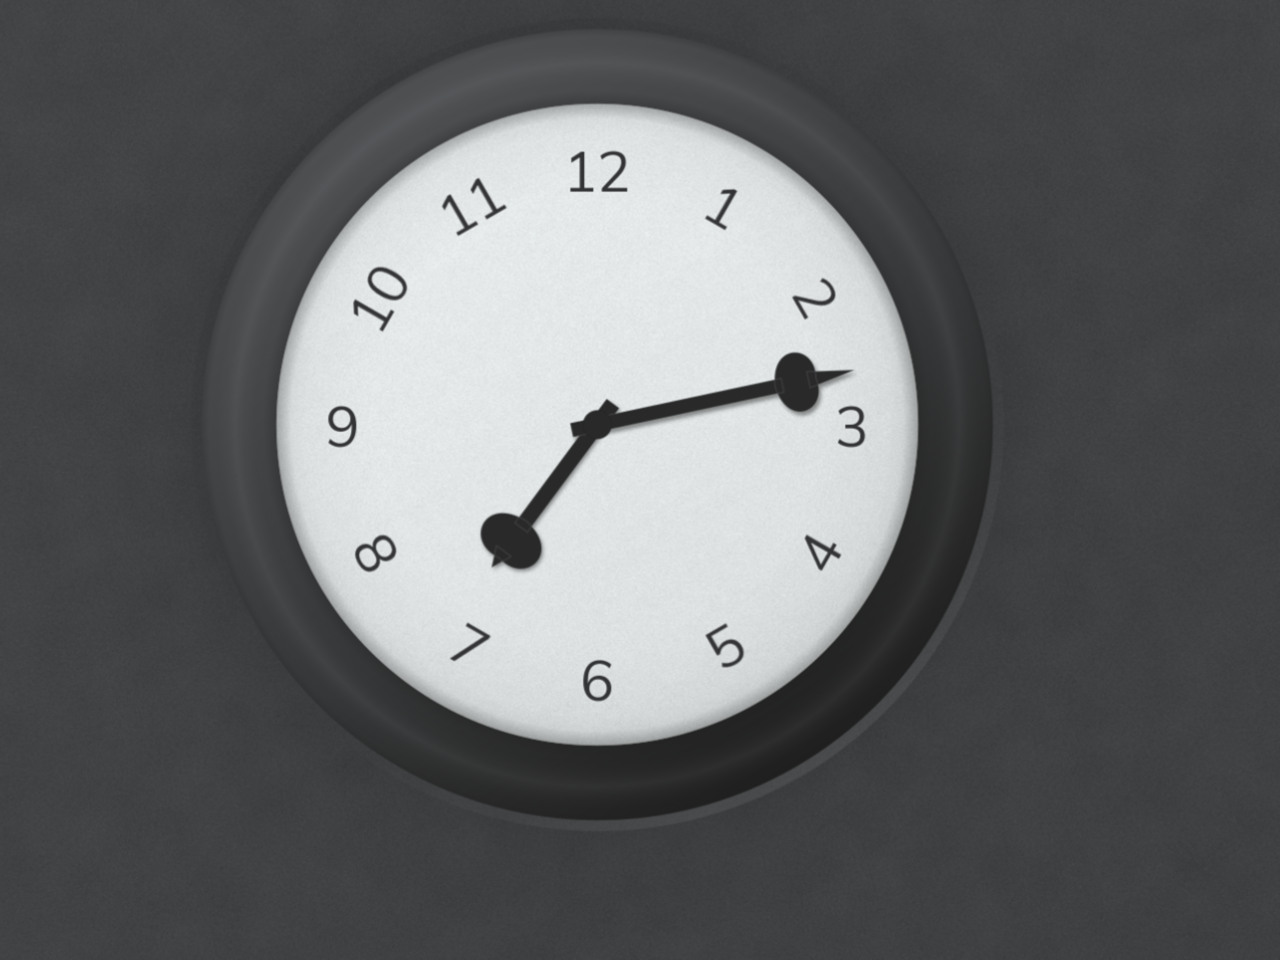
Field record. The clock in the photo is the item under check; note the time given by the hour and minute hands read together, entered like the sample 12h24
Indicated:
7h13
